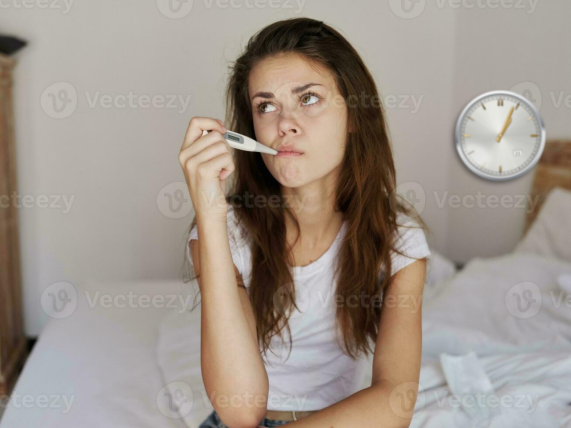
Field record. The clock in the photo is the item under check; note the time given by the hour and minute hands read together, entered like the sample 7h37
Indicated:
1h04
